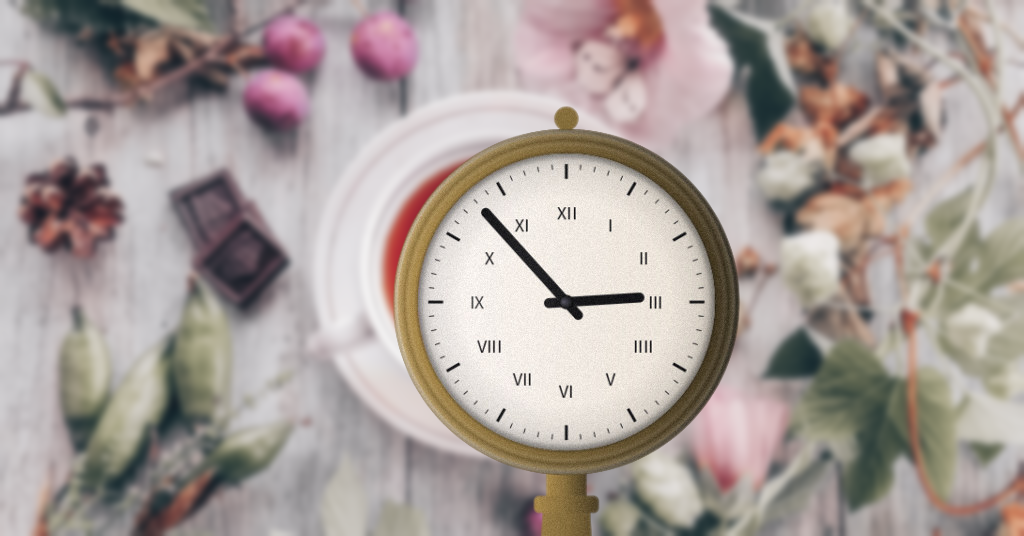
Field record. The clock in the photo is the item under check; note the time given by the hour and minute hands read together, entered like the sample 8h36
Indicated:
2h53
